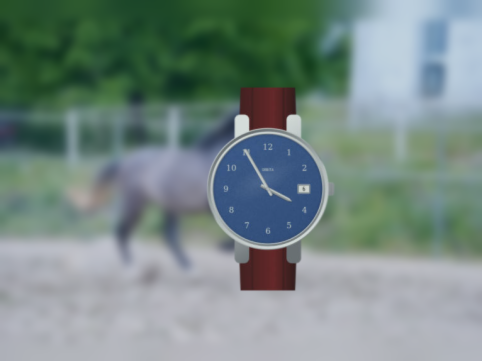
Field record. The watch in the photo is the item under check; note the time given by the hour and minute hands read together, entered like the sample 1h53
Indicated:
3h55
